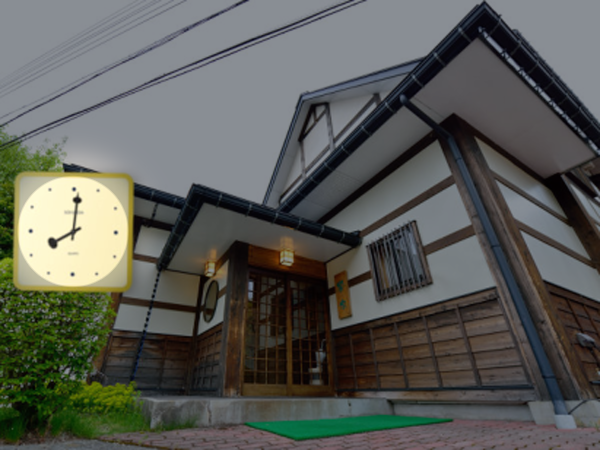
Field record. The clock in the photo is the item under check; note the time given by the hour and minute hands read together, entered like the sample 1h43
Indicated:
8h01
